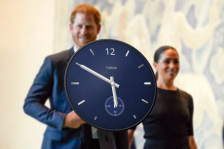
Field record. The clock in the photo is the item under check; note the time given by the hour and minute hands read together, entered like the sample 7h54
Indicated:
5h50
